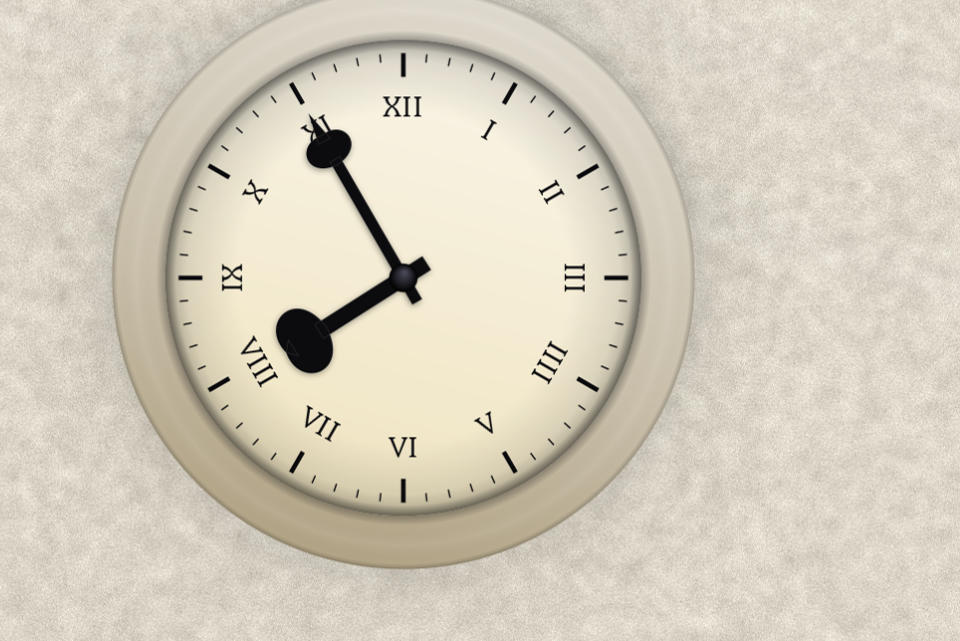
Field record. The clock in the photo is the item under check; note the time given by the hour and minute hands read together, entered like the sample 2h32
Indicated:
7h55
